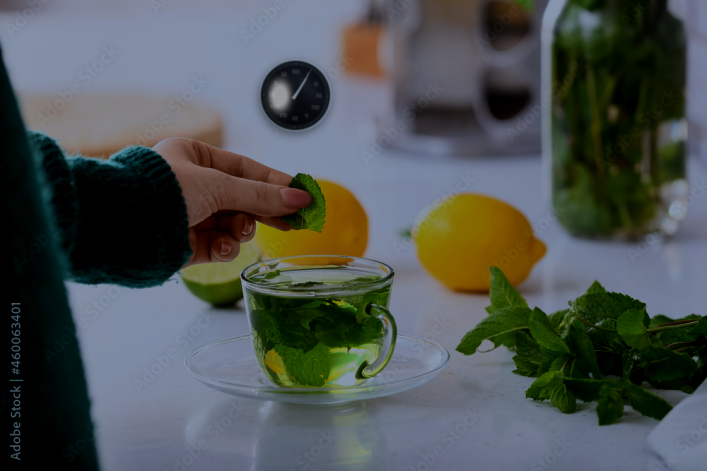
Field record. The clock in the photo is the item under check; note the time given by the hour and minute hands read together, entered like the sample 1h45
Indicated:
1h05
